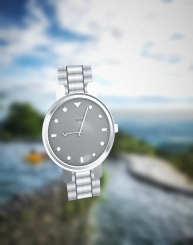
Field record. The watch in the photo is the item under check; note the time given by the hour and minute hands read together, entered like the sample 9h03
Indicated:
9h04
